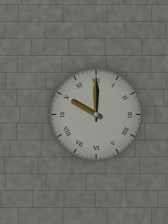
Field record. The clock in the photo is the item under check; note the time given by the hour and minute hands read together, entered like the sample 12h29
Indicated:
10h00
